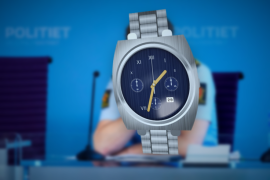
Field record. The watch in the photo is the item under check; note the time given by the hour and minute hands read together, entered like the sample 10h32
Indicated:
1h33
